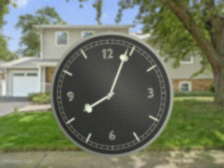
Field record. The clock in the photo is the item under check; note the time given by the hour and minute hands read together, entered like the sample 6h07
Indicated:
8h04
